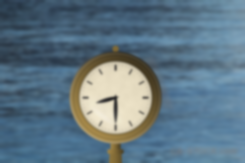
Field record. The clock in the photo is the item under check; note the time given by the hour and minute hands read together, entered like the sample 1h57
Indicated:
8h30
